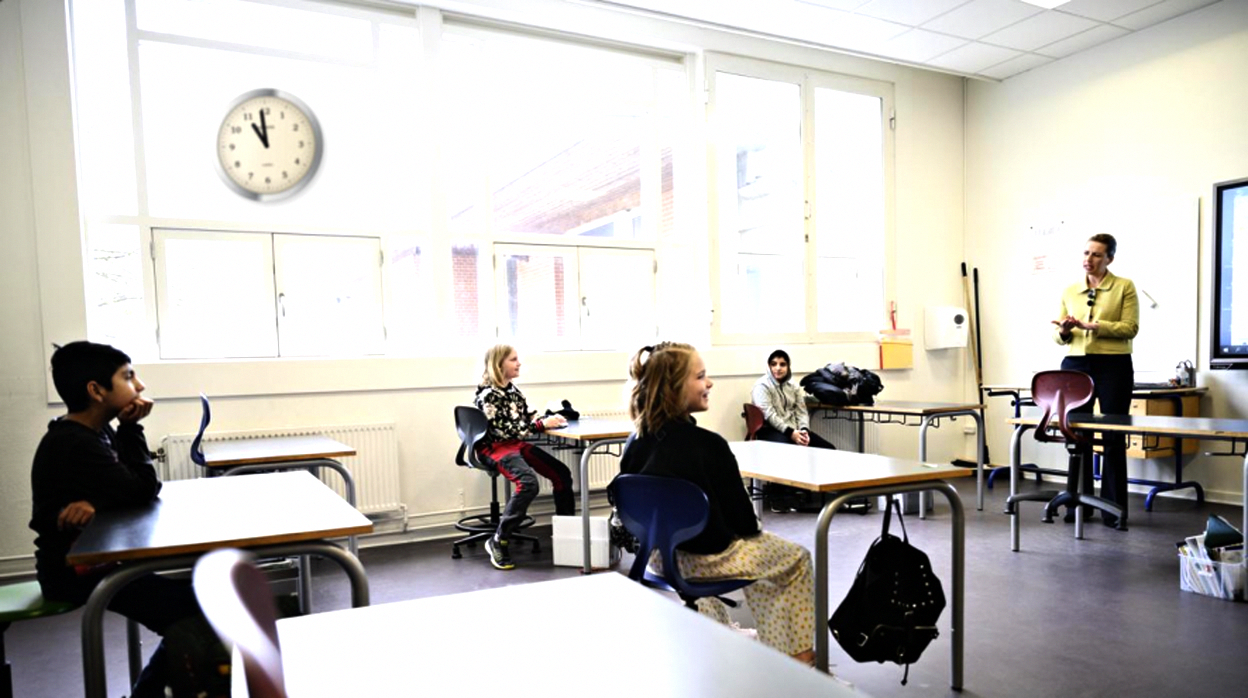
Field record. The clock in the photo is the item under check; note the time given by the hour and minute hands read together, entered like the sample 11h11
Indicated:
10h59
